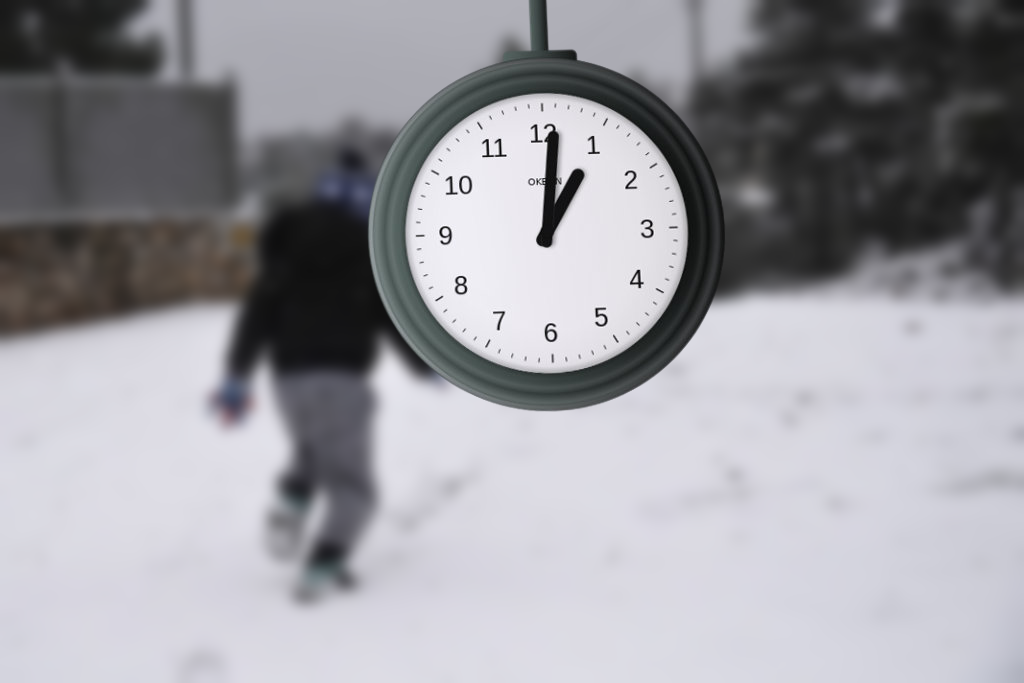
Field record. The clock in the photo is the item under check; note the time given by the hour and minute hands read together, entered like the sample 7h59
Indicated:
1h01
